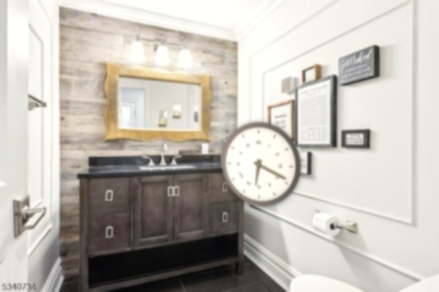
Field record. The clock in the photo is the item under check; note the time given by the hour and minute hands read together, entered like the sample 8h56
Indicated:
6h19
